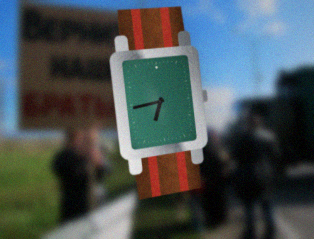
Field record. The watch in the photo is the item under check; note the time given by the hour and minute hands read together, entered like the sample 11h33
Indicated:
6h44
